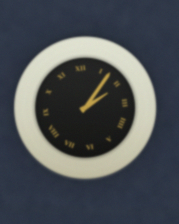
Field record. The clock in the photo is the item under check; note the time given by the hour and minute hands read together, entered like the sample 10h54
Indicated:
2h07
